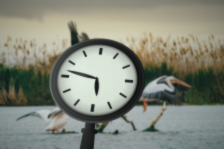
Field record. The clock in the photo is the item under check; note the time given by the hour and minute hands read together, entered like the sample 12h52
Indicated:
5h47
